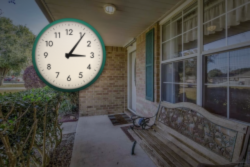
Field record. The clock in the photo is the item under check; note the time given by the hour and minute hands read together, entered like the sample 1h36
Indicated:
3h06
